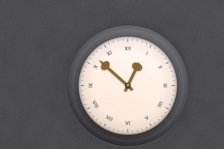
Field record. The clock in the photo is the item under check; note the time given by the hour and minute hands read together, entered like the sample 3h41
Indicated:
12h52
